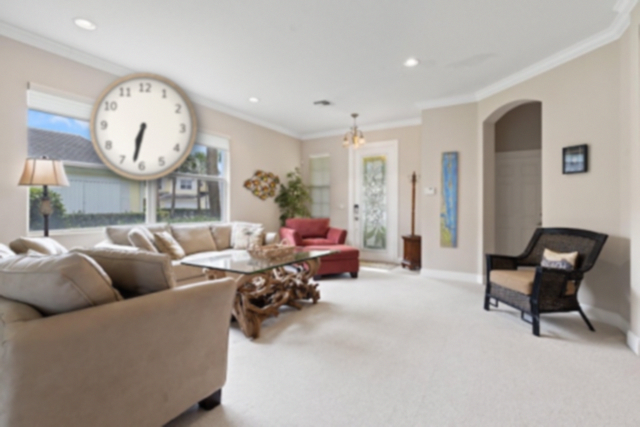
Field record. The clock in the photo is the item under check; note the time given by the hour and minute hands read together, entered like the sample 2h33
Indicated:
6h32
